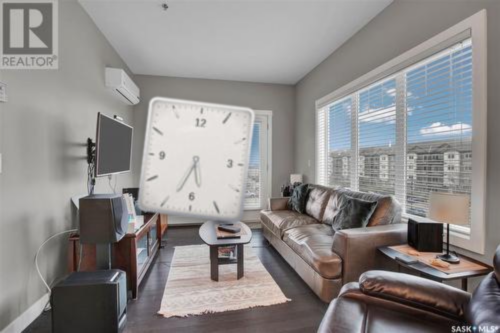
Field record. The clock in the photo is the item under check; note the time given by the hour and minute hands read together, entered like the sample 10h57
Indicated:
5h34
